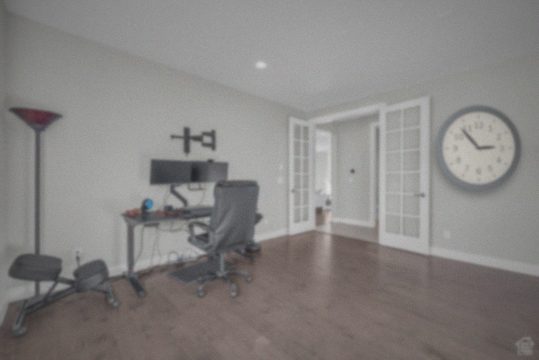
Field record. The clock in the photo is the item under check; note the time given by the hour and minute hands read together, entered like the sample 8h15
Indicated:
2h53
